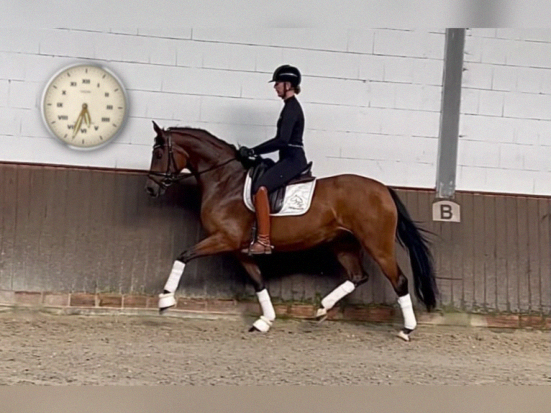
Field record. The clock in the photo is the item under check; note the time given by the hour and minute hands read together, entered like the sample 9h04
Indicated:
5h33
